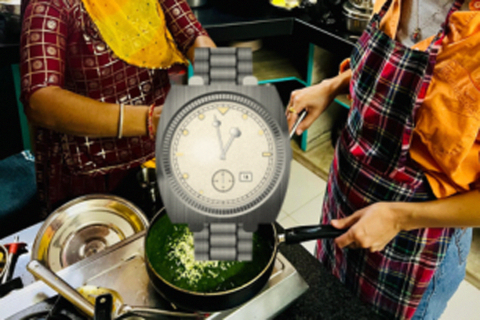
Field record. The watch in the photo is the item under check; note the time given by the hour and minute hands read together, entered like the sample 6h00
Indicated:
12h58
